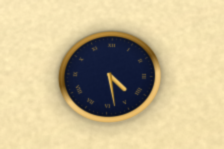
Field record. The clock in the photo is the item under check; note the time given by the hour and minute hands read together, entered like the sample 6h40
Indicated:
4h28
